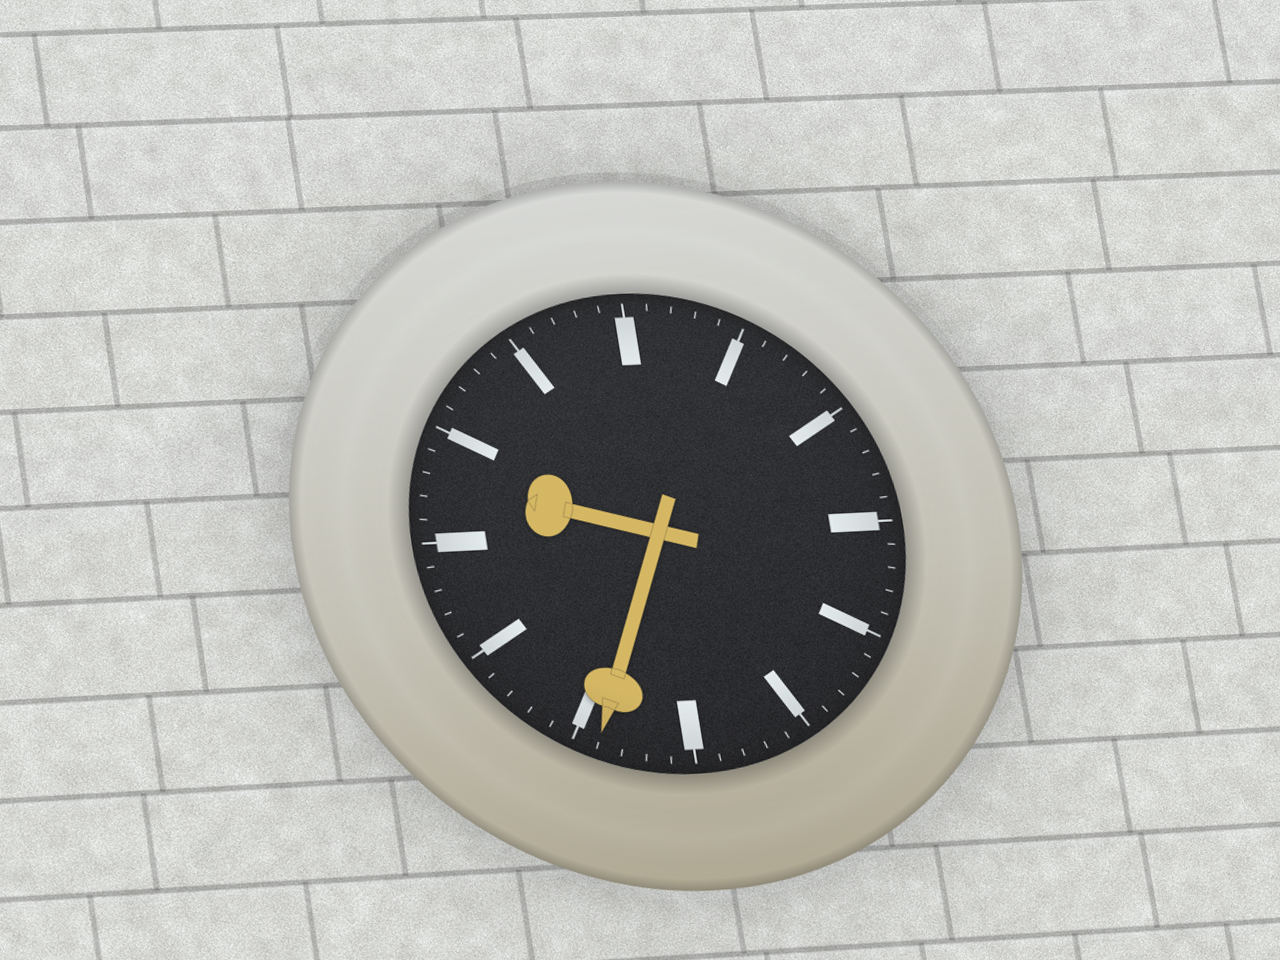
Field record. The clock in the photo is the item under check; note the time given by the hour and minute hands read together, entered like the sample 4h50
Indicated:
9h34
